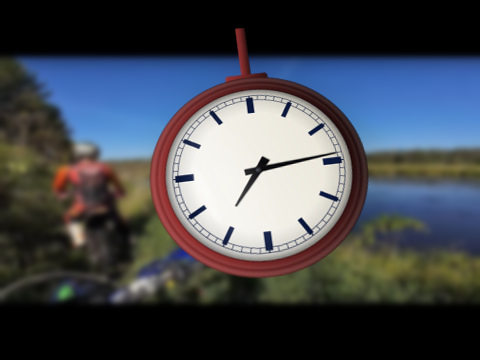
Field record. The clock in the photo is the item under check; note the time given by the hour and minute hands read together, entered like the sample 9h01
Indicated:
7h14
